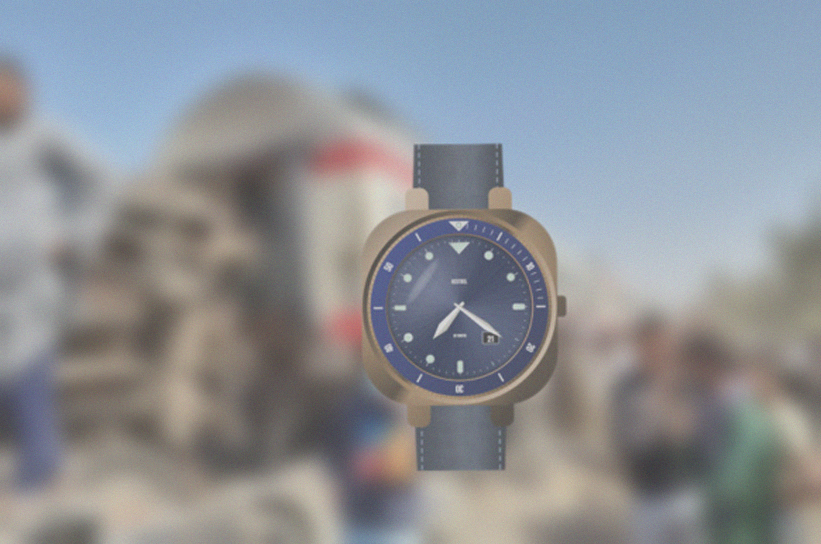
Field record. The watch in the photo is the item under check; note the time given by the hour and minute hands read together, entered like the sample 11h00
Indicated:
7h21
